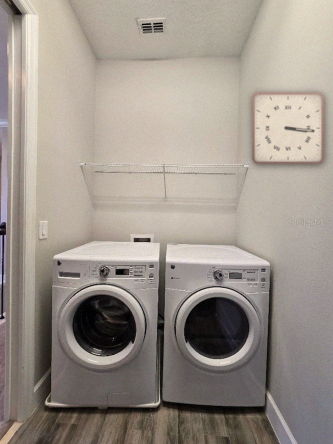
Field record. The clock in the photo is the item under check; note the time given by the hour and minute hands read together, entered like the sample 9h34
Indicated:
3h16
